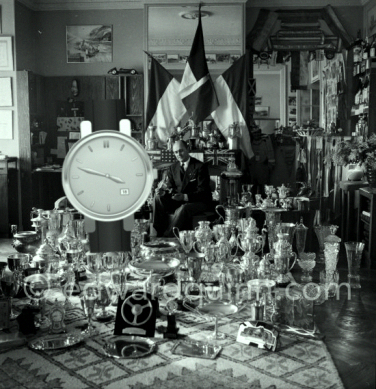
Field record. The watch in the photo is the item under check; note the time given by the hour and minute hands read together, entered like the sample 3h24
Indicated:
3h48
